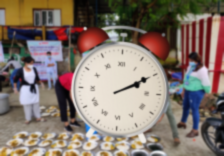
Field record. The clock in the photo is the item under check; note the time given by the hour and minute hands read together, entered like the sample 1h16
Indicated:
2h10
